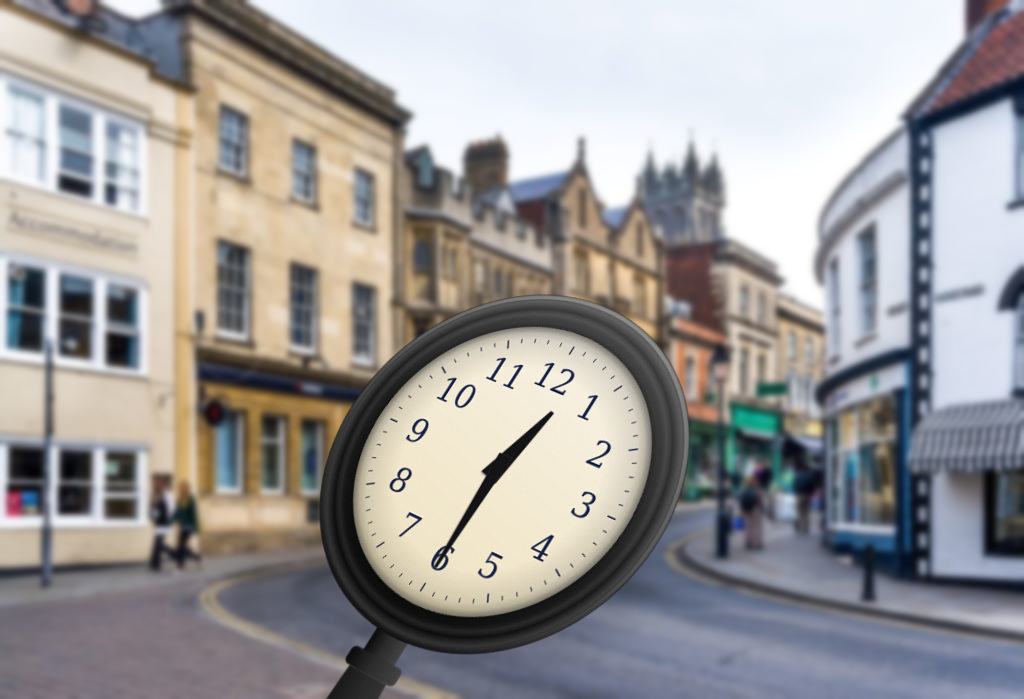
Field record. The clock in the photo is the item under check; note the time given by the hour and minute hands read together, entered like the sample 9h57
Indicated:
12h30
